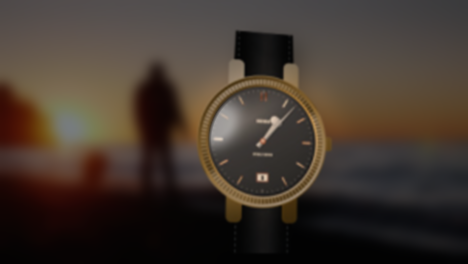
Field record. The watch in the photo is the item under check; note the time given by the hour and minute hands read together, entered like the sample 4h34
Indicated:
1h07
